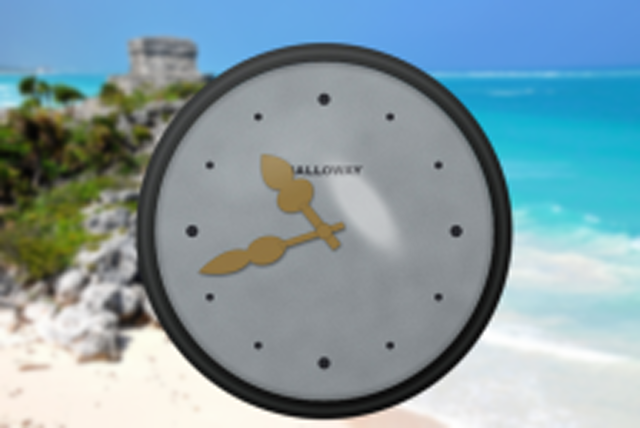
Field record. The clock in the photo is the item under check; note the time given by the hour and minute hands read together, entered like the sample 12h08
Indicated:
10h42
